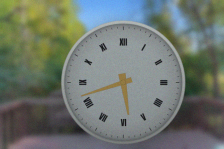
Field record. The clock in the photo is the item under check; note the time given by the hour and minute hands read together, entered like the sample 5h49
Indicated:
5h42
